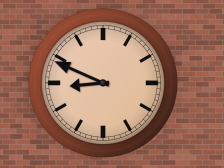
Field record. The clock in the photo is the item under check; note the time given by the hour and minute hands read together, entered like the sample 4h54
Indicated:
8h49
